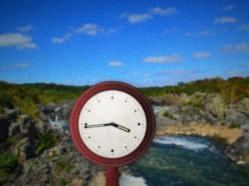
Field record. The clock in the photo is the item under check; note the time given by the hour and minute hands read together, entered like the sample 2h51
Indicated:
3h44
